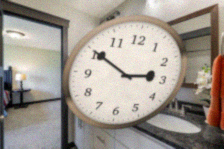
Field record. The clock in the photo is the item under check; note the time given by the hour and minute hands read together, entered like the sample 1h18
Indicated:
2h50
